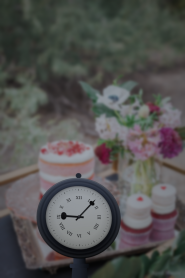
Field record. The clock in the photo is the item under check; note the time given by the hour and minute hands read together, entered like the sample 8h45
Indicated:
9h07
